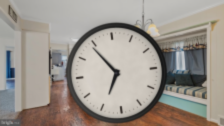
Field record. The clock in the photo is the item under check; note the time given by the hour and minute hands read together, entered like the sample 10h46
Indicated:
6h54
